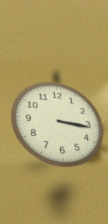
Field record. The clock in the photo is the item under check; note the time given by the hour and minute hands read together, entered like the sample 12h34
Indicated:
3h16
